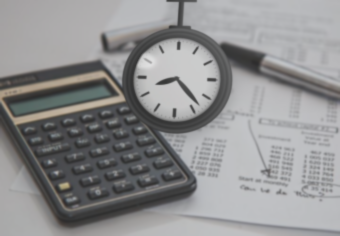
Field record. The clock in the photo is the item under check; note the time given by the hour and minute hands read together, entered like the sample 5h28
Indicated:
8h23
